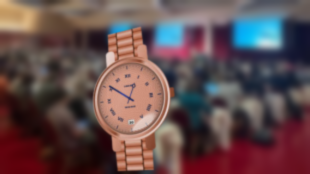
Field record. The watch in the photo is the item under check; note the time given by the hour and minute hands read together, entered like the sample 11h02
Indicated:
12h51
